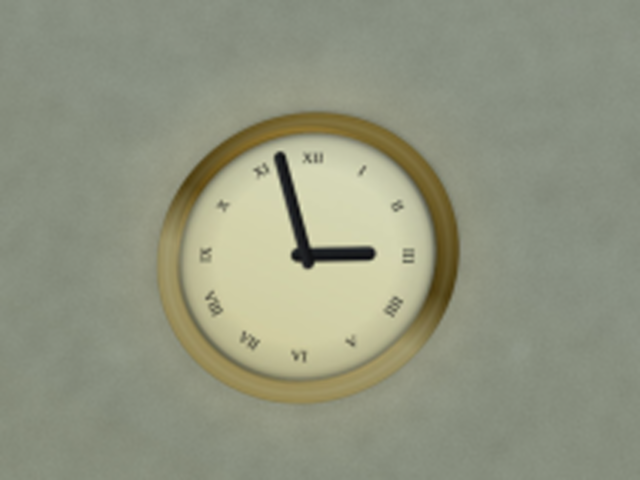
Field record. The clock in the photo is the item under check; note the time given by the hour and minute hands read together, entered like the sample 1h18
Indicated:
2h57
